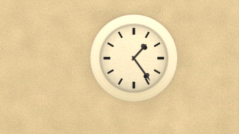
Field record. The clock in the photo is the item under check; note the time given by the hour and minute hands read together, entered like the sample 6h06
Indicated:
1h24
